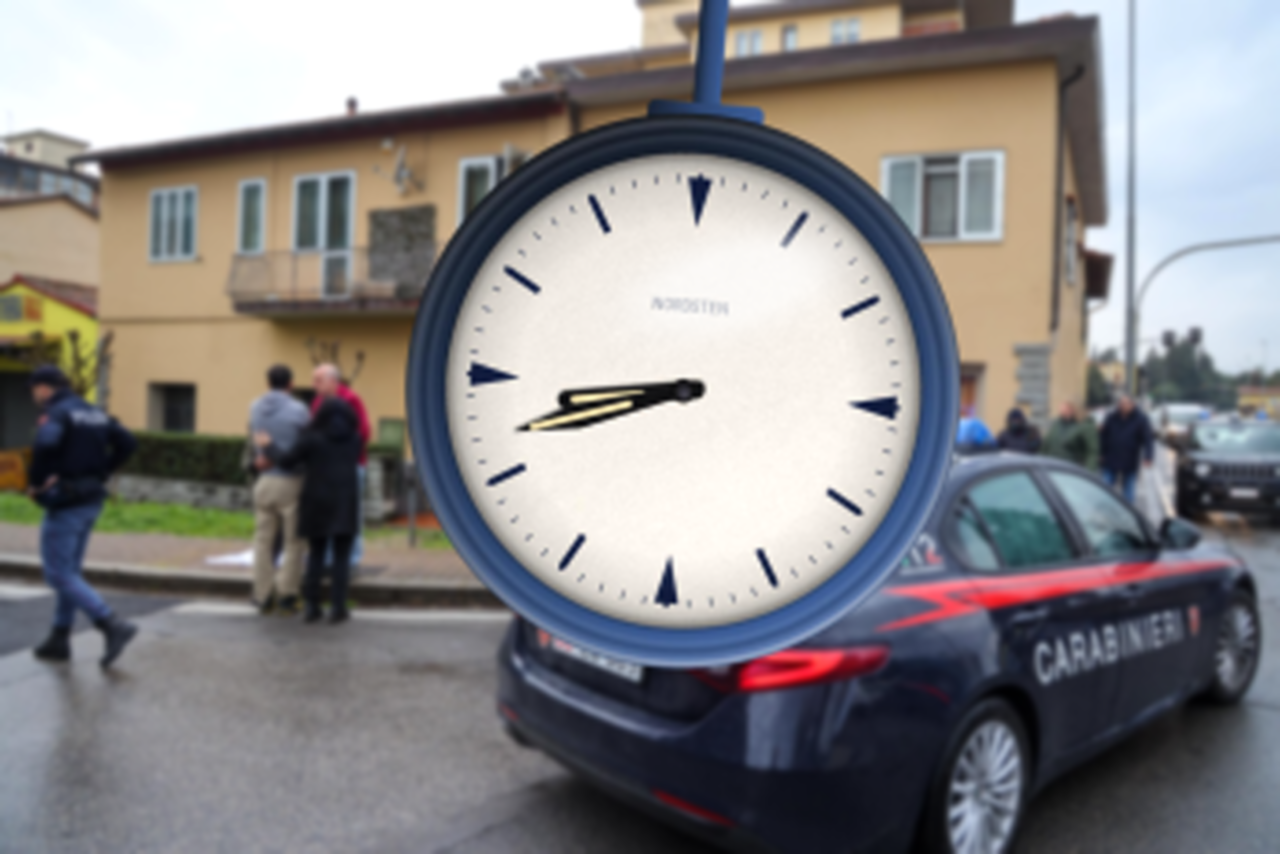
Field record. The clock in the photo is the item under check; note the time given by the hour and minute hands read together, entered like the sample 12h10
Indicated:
8h42
